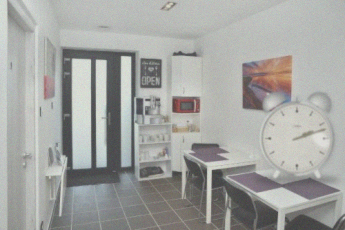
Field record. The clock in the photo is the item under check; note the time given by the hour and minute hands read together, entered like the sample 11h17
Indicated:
2h12
